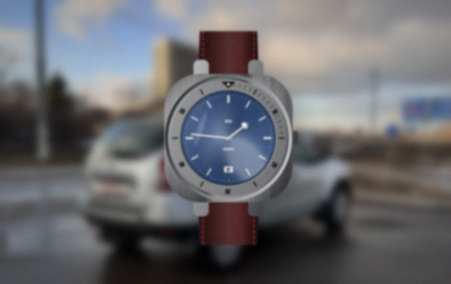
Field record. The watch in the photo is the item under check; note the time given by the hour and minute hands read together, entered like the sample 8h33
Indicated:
1h46
